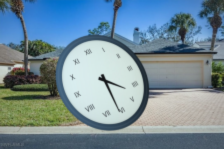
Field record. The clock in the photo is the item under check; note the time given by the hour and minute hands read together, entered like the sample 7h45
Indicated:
4h31
